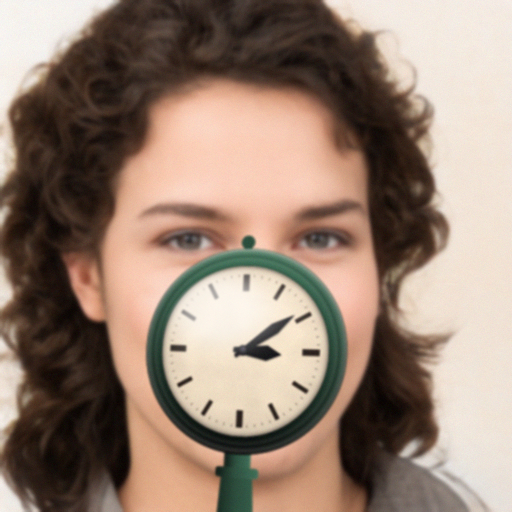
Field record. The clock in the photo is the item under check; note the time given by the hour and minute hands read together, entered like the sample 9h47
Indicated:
3h09
